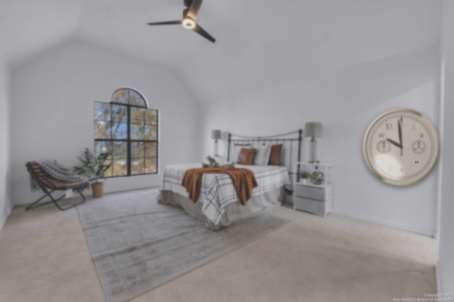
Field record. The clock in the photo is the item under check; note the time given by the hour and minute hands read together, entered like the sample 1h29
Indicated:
9h59
